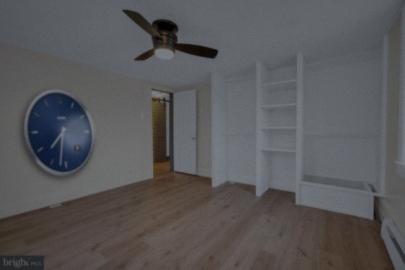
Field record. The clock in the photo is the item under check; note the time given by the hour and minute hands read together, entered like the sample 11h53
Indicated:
7h32
